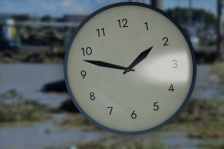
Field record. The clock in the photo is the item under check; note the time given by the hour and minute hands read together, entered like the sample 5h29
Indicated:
1h48
